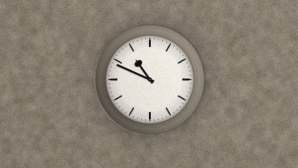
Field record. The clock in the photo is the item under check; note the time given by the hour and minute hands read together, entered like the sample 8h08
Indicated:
10h49
